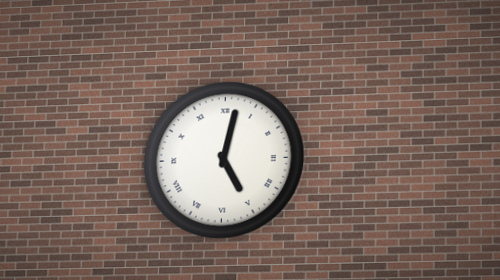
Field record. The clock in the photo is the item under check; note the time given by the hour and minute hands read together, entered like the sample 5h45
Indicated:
5h02
